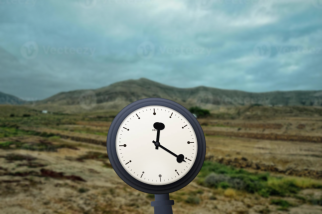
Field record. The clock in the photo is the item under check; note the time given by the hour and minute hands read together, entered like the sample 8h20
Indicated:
12h21
